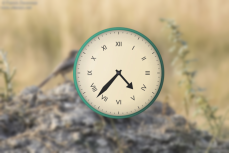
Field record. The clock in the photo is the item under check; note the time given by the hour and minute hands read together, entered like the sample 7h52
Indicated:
4h37
